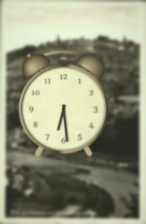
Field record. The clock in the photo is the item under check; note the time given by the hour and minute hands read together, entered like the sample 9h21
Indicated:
6h29
